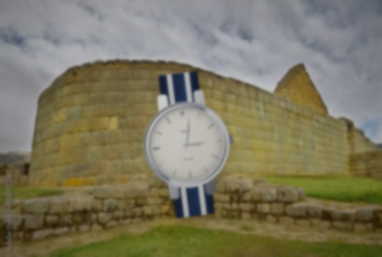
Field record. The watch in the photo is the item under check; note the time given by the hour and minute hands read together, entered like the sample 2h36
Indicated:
3h02
